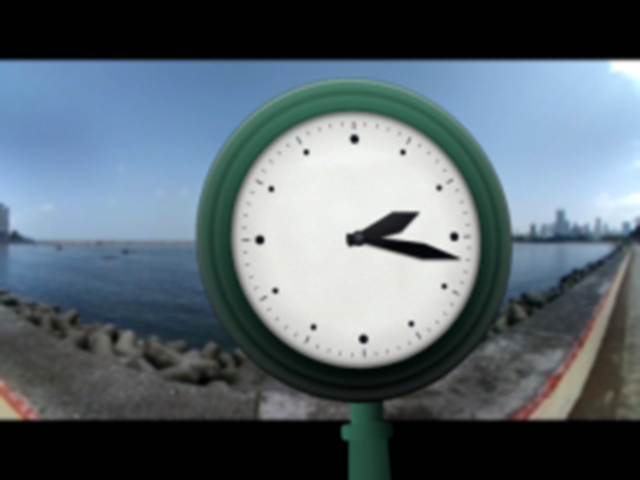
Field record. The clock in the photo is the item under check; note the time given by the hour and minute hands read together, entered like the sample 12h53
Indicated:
2h17
